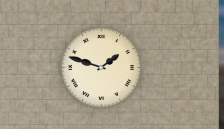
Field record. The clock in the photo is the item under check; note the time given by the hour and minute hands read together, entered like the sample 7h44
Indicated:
1h48
